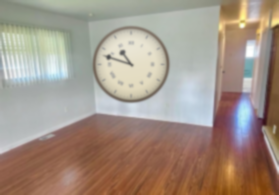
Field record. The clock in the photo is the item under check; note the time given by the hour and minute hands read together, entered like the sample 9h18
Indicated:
10h48
